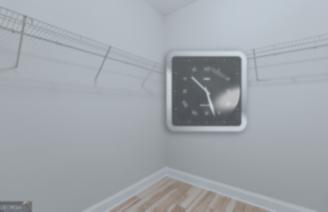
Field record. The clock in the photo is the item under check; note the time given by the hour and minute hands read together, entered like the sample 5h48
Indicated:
10h27
